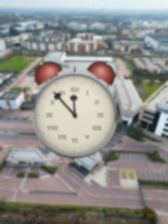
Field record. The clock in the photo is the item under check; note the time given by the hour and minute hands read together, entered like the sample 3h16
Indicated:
11h53
